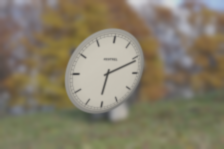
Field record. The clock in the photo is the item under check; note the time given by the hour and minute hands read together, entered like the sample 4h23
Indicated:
6h11
